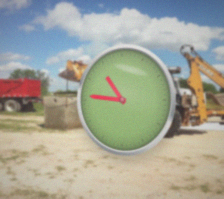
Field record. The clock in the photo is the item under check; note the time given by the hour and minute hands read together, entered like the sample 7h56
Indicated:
10h46
